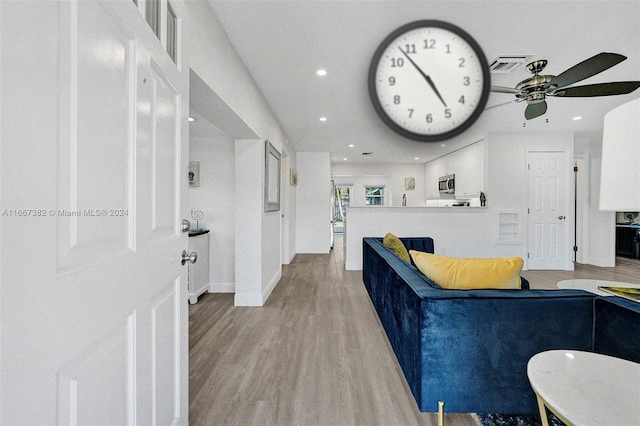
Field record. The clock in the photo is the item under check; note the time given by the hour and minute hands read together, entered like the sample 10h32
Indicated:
4h53
